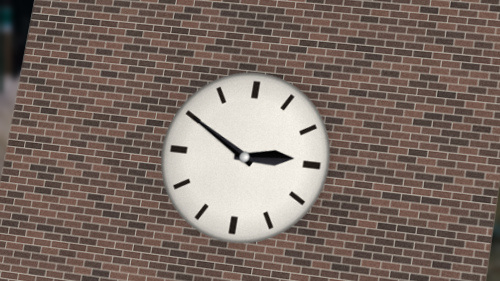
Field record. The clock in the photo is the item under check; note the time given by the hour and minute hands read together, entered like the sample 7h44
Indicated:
2h50
